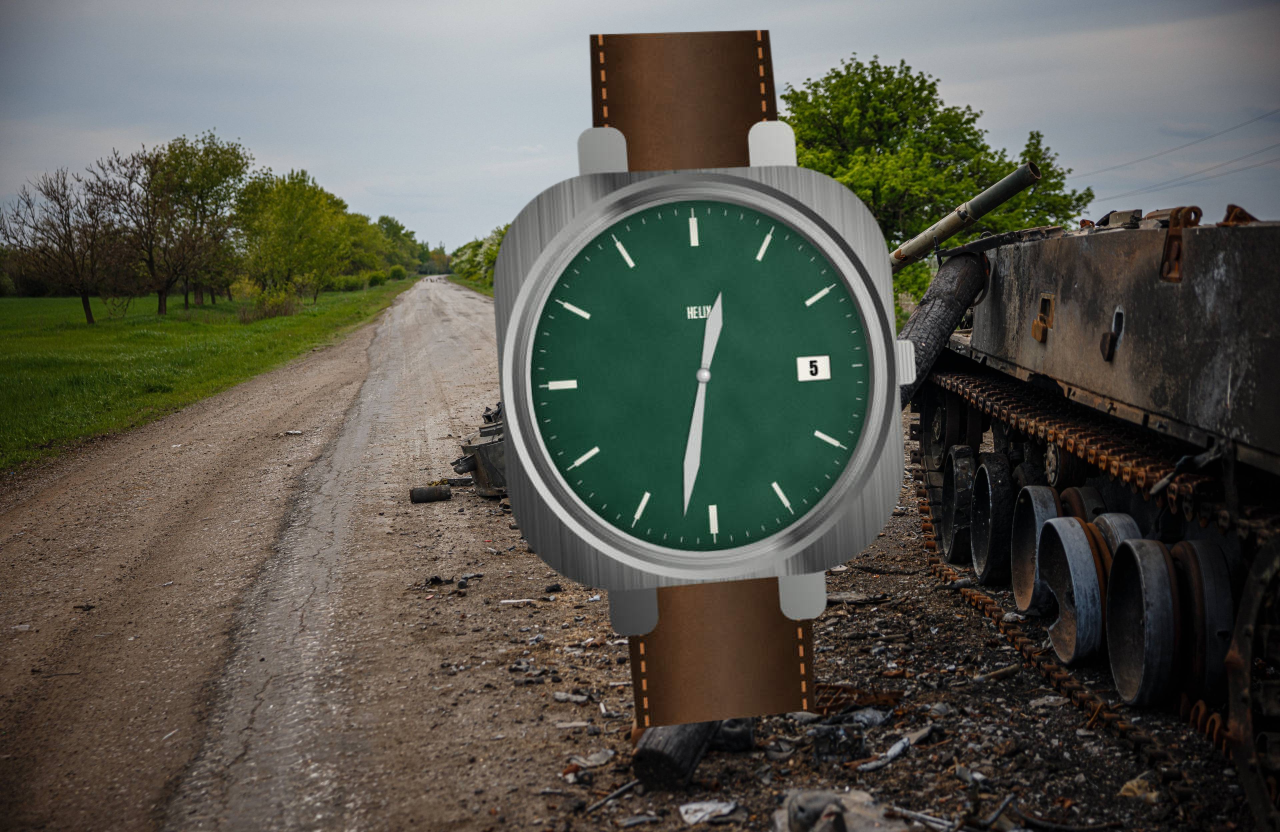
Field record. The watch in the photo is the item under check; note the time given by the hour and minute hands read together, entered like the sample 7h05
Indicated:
12h32
